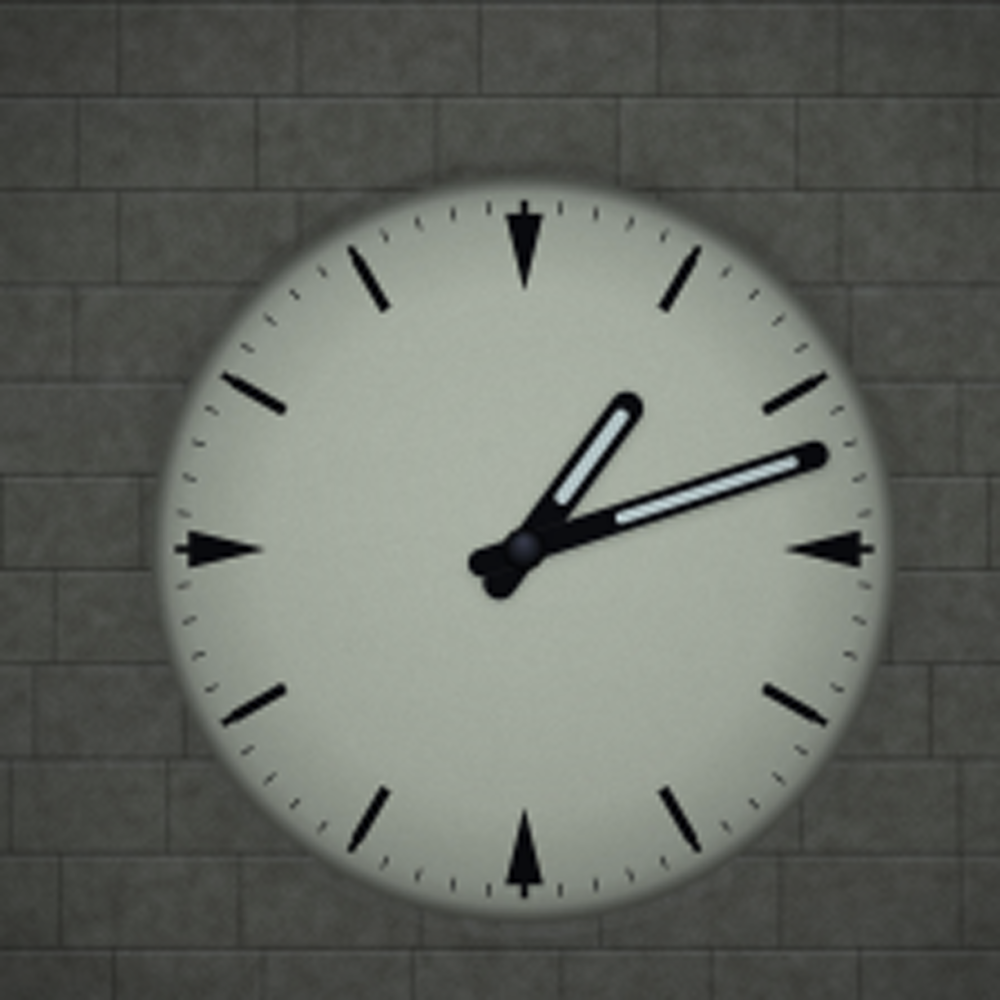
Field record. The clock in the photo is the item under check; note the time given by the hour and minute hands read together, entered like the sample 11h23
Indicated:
1h12
